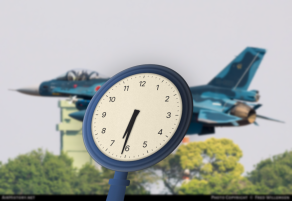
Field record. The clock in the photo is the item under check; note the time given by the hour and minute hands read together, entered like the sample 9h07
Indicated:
6h31
